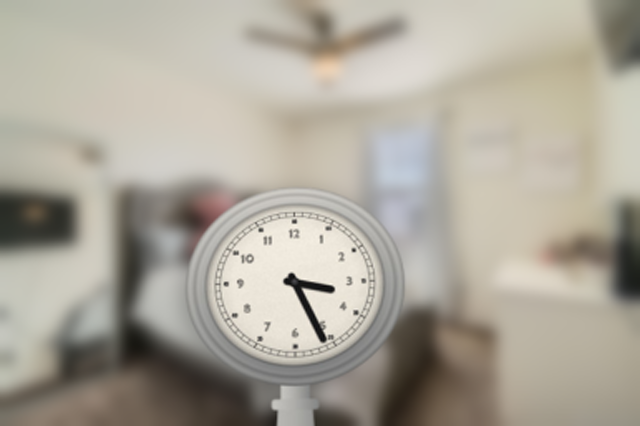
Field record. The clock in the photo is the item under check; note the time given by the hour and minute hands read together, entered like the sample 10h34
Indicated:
3h26
